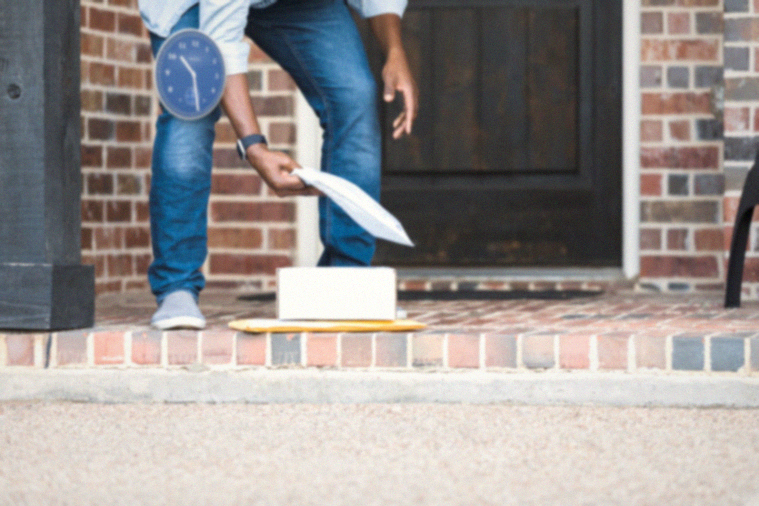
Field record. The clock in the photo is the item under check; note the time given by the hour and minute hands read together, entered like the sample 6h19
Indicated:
10h28
